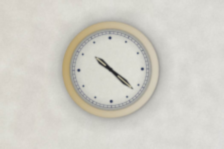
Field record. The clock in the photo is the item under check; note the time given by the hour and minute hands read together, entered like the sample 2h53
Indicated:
10h22
